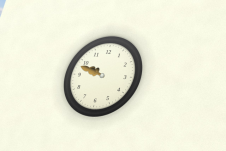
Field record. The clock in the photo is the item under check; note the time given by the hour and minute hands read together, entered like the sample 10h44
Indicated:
9h48
